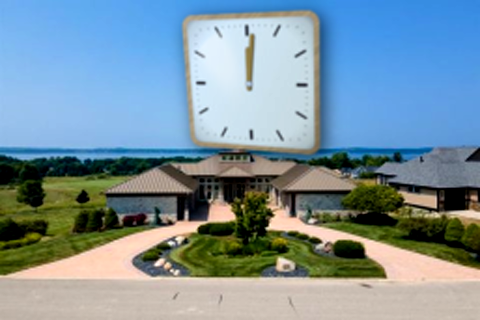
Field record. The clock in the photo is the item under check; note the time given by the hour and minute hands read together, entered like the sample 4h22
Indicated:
12h01
